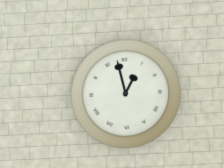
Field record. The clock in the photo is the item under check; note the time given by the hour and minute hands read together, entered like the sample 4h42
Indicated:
12h58
